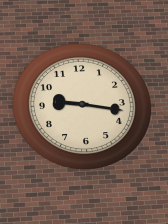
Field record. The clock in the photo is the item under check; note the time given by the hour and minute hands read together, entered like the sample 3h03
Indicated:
9h17
